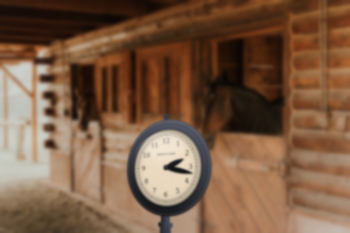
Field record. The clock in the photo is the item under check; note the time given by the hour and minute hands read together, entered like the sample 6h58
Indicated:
2h17
